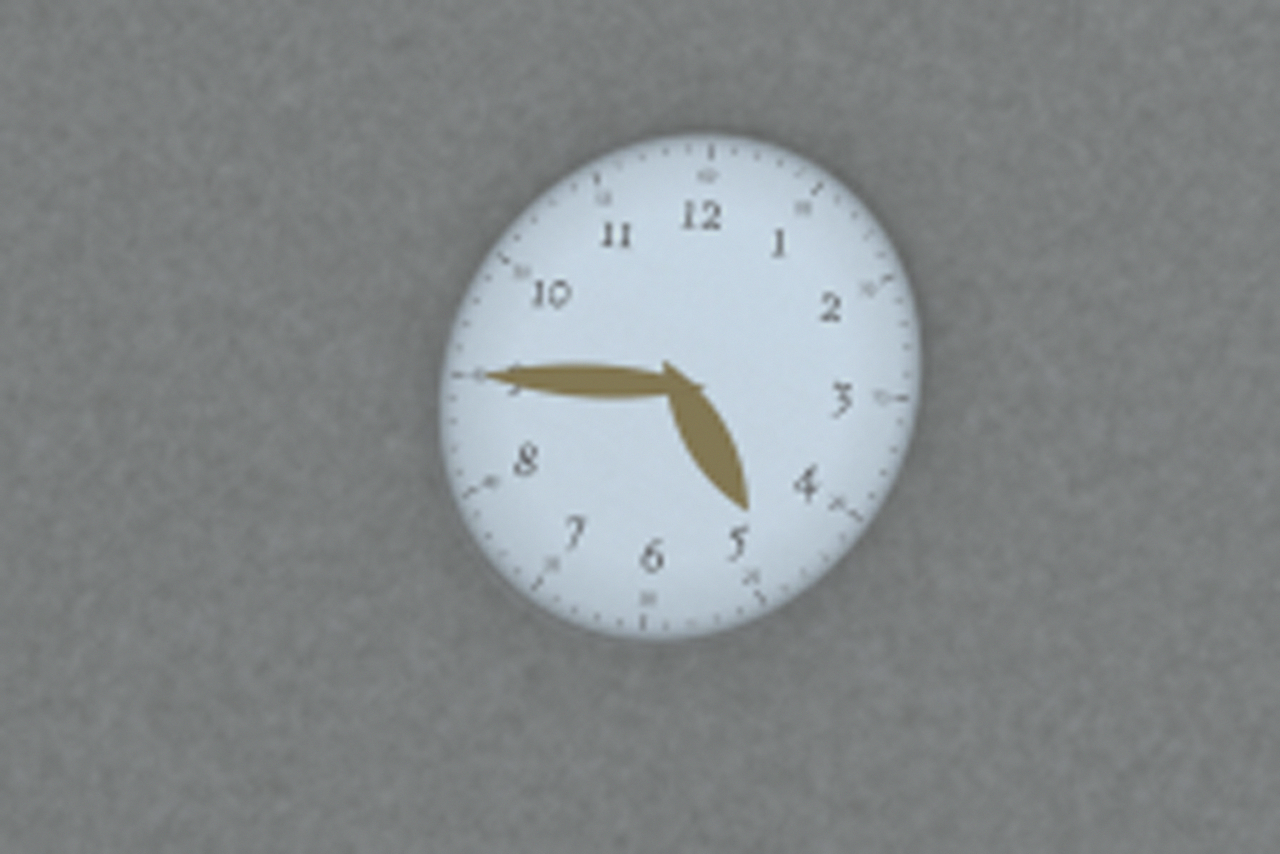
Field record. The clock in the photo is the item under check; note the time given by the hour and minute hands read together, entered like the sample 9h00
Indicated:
4h45
